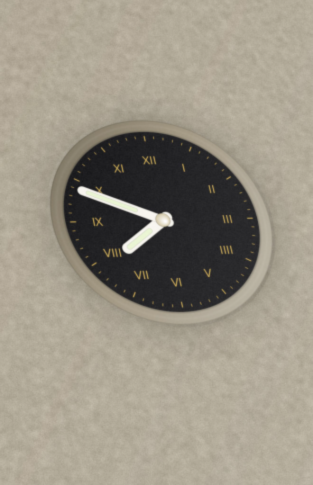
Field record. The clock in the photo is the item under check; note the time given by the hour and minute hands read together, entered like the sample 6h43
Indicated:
7h49
